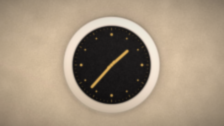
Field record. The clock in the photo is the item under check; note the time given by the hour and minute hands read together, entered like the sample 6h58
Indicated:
1h37
